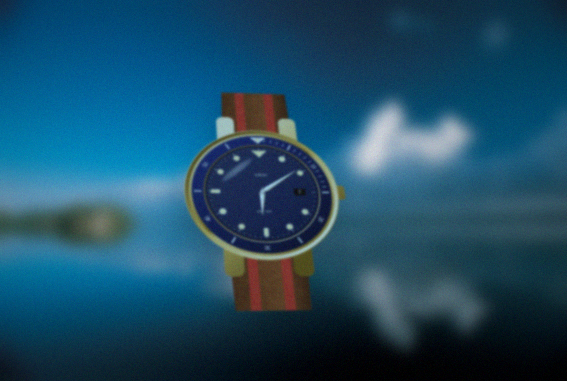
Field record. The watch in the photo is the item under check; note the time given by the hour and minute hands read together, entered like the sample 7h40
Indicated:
6h09
